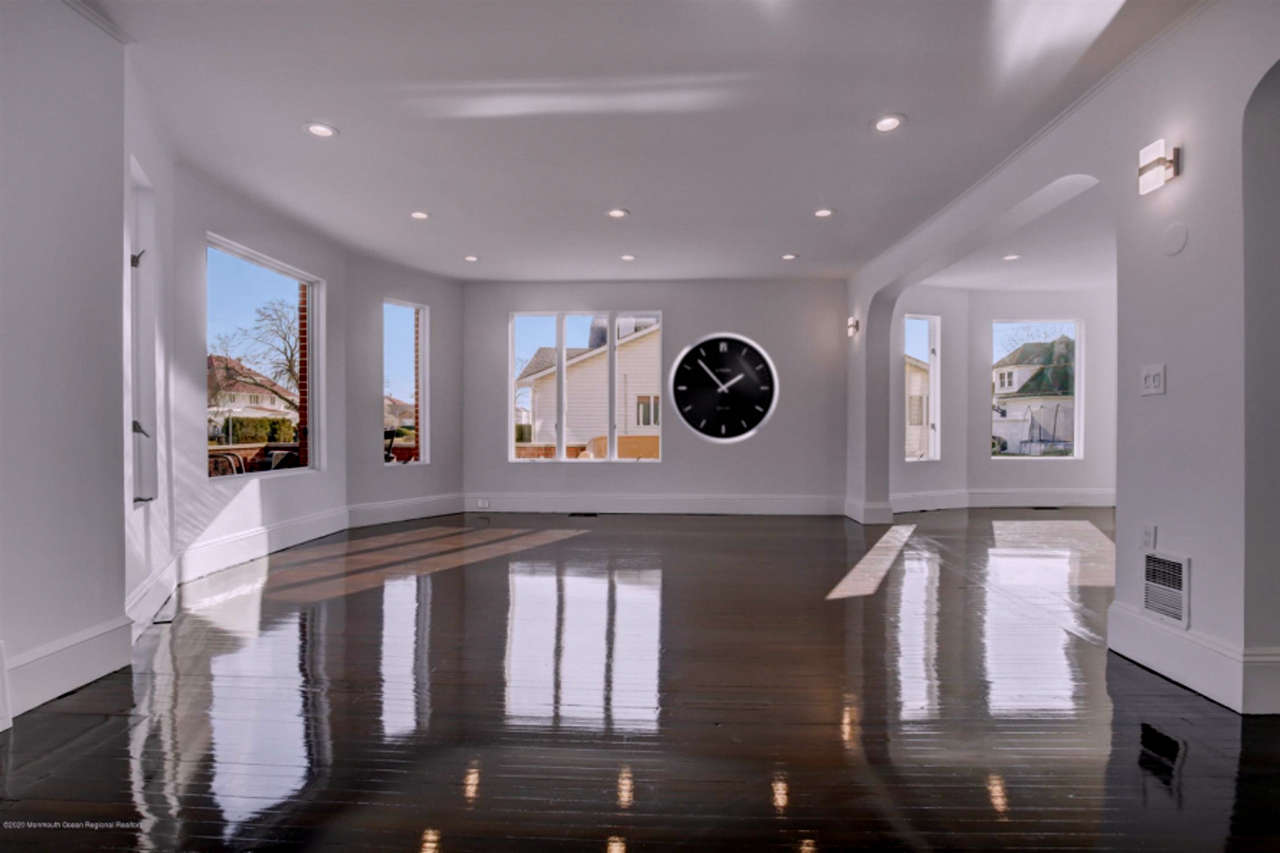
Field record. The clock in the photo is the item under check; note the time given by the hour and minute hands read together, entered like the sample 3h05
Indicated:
1h53
